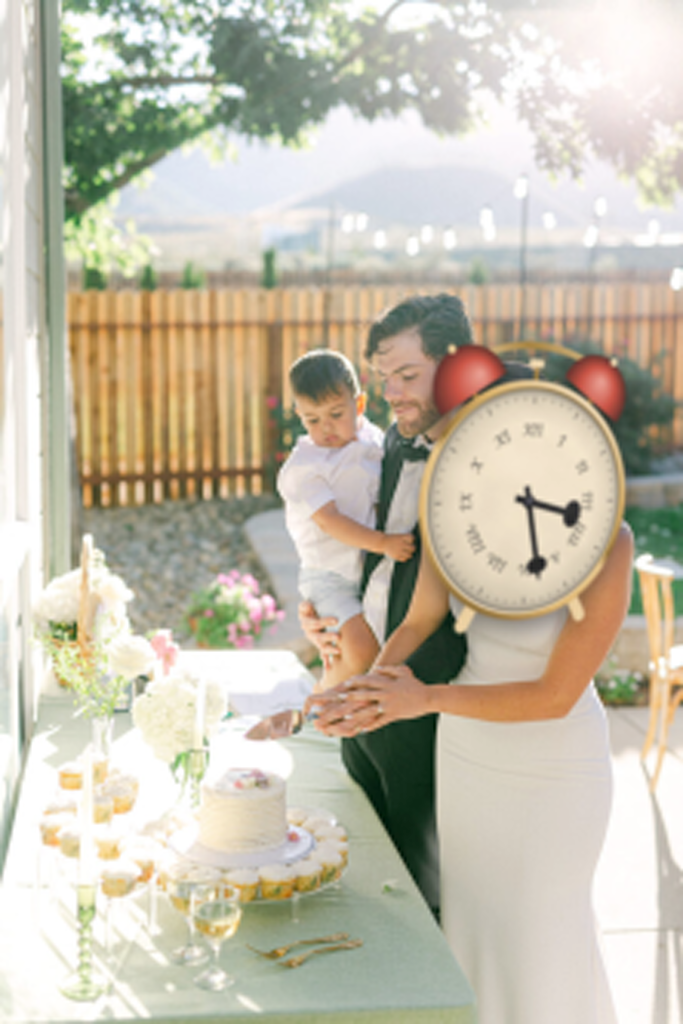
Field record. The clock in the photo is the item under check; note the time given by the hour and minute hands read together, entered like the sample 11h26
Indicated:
3h28
